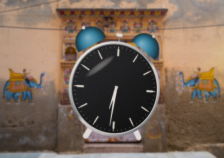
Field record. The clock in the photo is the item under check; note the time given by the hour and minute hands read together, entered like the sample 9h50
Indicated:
6h31
